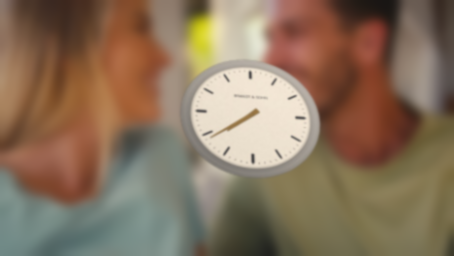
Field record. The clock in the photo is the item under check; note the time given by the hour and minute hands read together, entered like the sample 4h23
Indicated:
7h39
